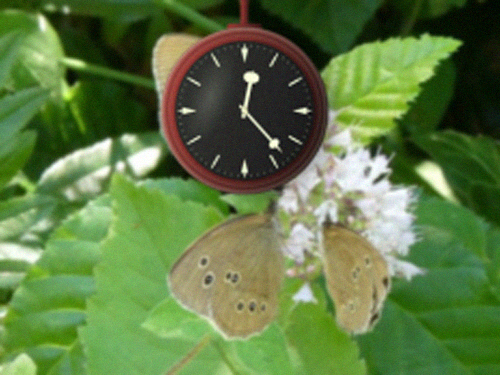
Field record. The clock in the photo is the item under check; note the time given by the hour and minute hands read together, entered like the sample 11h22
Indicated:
12h23
